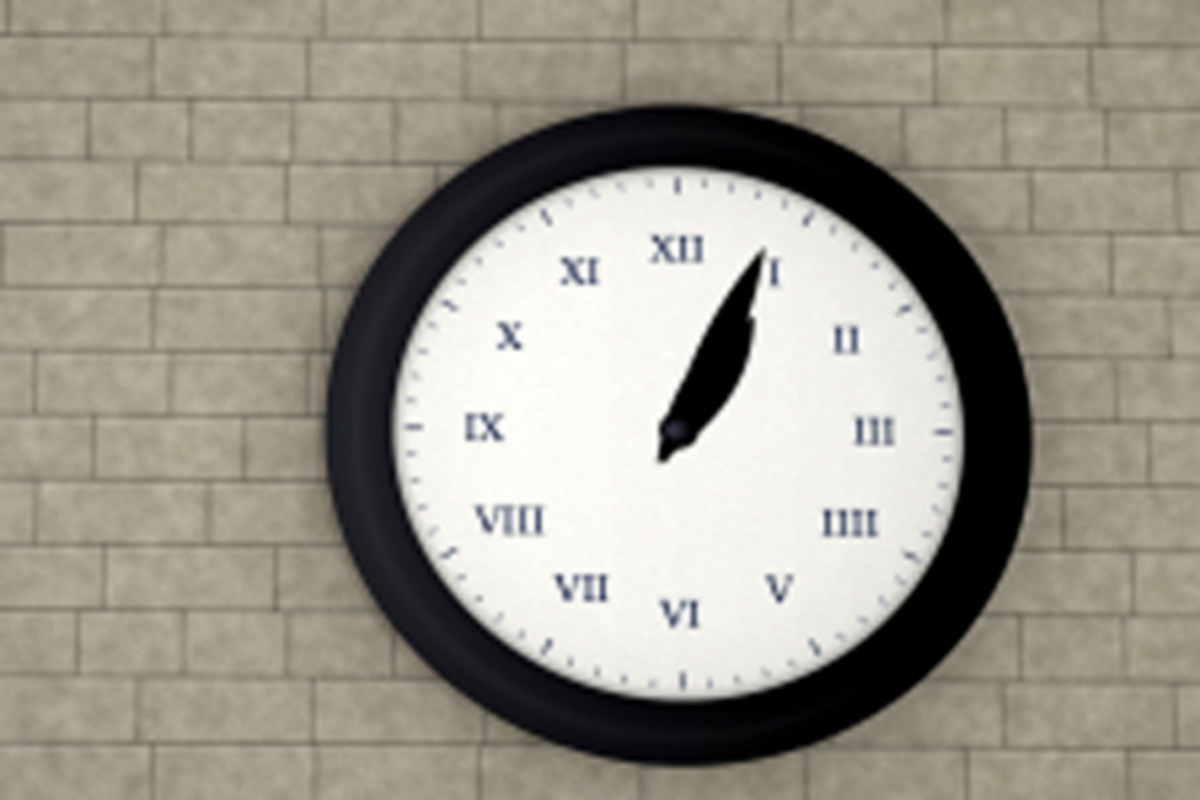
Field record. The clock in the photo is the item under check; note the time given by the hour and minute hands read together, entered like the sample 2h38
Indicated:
1h04
